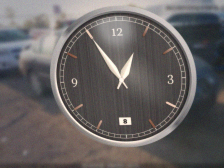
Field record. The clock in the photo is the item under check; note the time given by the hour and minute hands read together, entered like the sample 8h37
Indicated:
12h55
